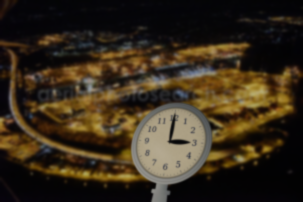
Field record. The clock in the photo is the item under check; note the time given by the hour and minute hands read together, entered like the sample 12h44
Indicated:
3h00
